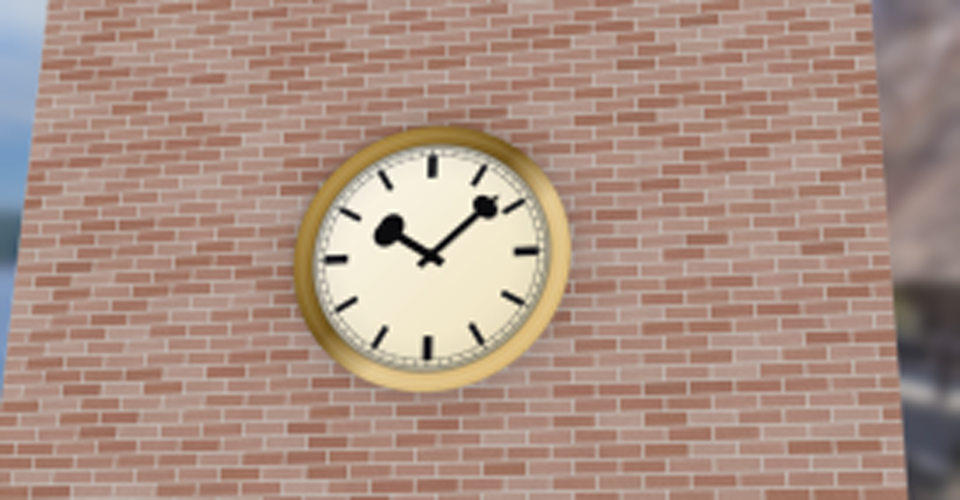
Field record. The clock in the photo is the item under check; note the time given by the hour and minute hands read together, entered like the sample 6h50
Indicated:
10h08
